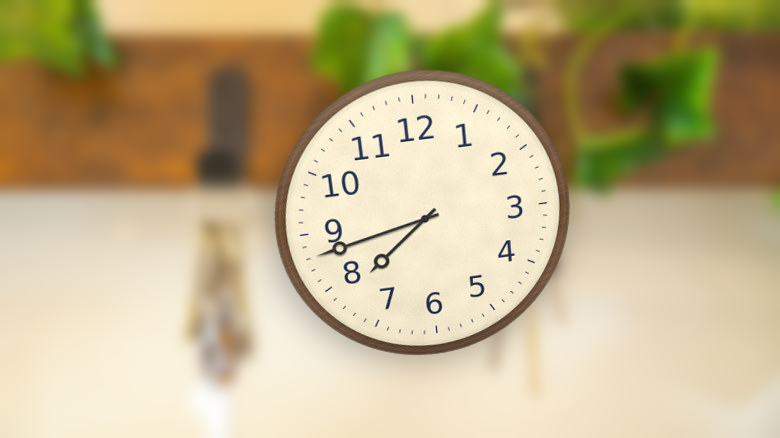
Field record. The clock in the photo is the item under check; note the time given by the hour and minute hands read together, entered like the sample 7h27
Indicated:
7h43
